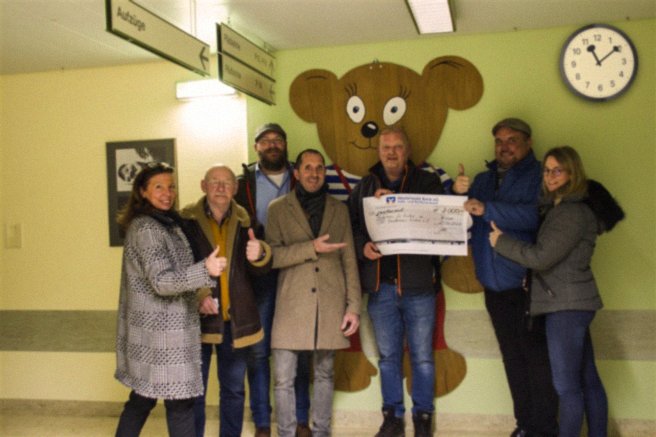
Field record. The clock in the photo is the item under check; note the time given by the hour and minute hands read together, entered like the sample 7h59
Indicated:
11h09
